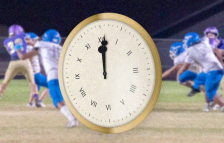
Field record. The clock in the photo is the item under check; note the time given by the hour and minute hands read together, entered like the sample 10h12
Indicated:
12h01
